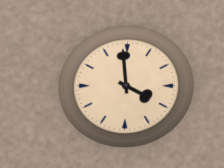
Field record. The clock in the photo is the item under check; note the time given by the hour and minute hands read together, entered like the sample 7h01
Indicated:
3h59
